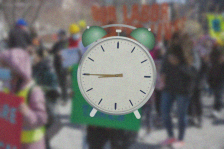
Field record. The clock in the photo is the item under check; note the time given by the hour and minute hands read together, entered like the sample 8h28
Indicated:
8h45
